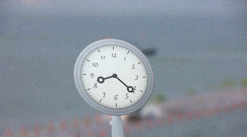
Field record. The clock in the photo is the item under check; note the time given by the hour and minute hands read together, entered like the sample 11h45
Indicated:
8h22
